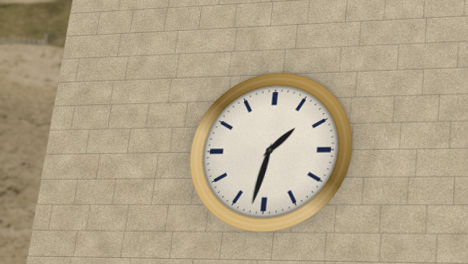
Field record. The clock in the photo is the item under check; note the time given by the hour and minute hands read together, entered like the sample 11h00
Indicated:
1h32
